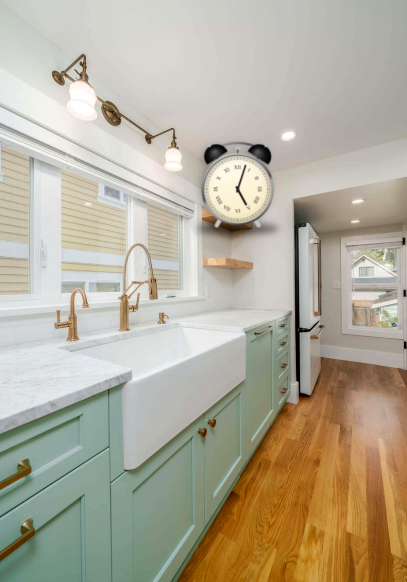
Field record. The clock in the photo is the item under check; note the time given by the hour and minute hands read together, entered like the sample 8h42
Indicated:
5h03
